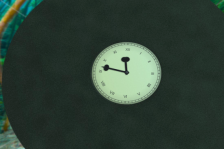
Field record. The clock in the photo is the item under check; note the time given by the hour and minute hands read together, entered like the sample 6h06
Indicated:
11h47
